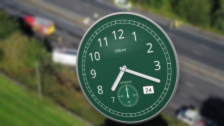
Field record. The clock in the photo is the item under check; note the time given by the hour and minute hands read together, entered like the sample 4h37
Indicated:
7h19
